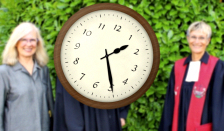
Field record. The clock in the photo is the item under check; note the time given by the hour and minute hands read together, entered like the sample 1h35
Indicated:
1h25
